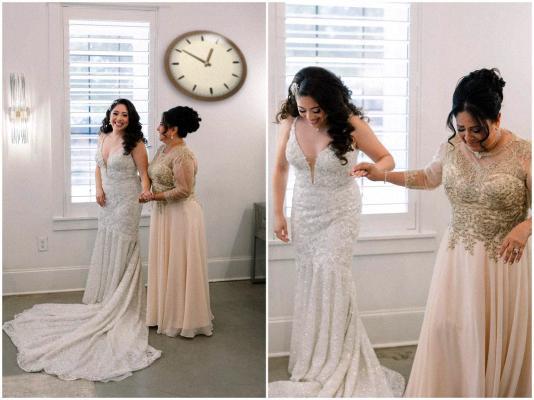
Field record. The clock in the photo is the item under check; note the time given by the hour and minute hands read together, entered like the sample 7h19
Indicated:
12h51
